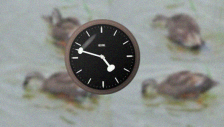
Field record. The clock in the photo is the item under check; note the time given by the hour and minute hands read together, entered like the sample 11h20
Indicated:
4h48
